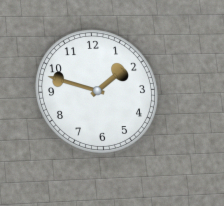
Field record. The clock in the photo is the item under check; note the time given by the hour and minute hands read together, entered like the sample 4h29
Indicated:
1h48
